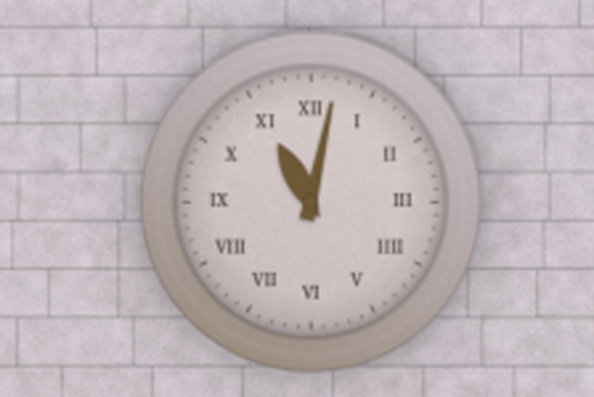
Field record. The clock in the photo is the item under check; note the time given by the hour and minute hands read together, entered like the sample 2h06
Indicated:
11h02
